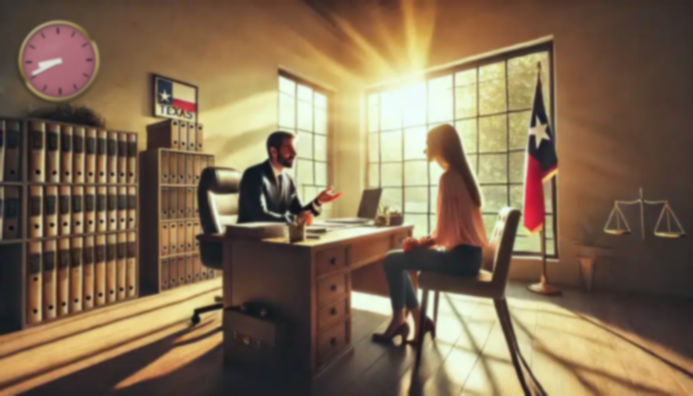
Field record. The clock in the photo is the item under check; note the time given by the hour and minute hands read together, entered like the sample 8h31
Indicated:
8h41
